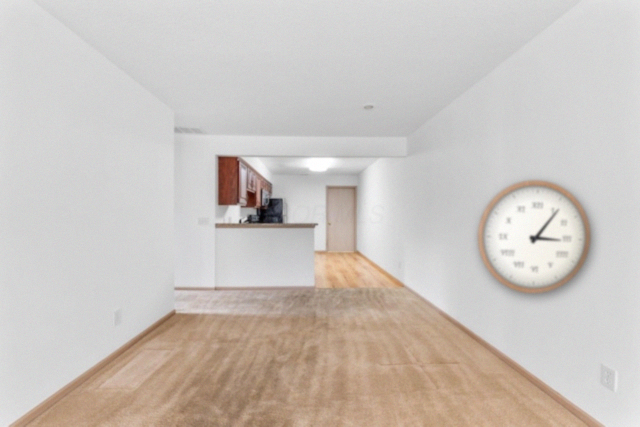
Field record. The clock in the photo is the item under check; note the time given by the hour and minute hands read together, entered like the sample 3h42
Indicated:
3h06
